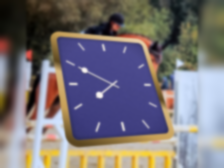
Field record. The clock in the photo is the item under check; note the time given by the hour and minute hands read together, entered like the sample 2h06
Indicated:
7h50
